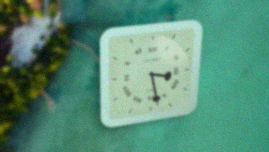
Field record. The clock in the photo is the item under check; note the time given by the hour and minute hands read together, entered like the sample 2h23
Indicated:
3h28
